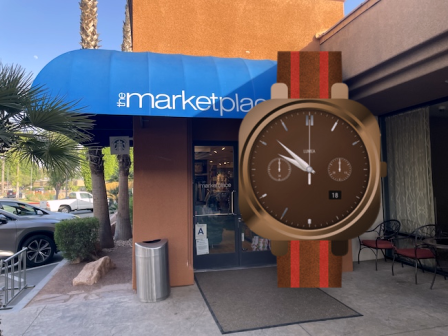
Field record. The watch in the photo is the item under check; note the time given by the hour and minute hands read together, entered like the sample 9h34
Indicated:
9h52
